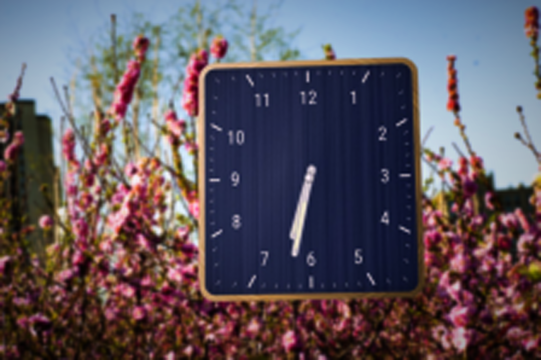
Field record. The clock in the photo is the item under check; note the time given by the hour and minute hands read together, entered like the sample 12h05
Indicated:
6h32
